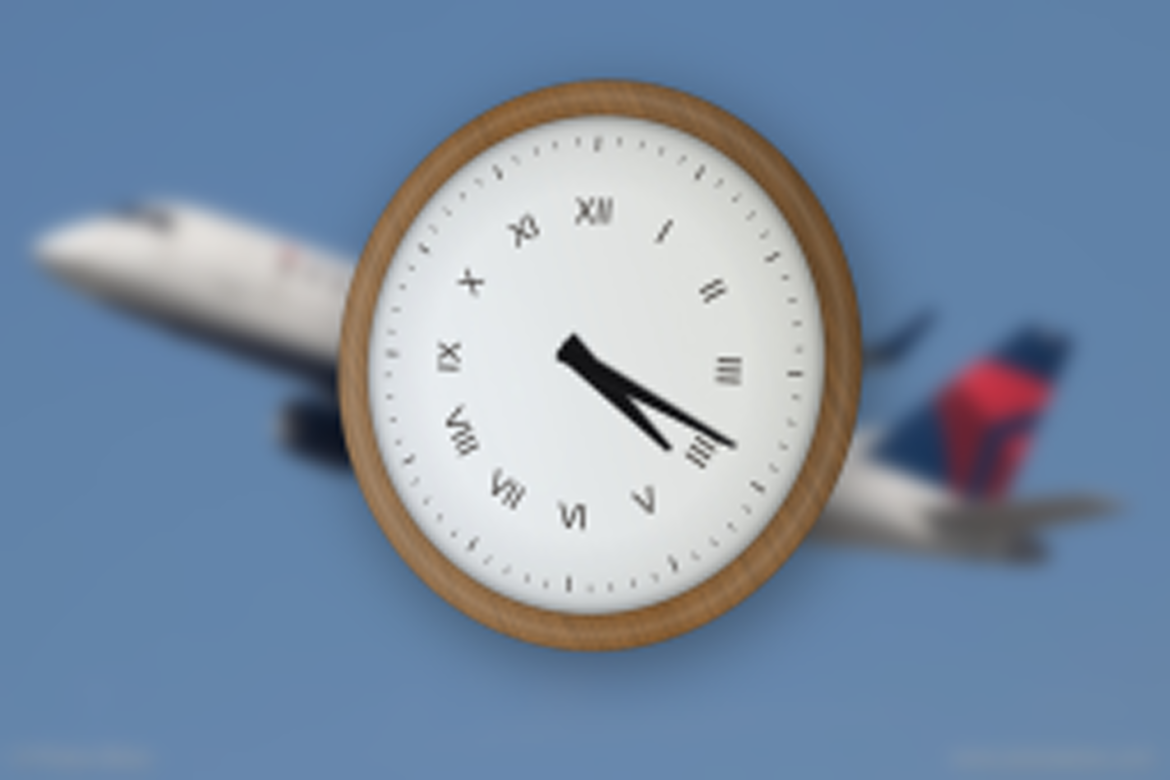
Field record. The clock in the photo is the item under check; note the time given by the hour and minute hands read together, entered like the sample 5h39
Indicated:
4h19
